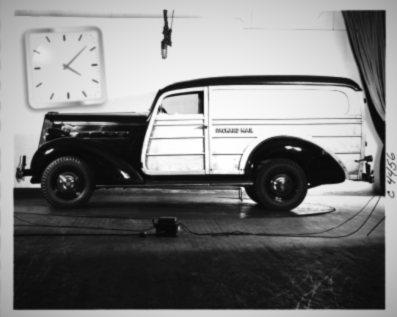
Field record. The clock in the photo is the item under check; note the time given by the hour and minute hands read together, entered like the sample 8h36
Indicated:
4h08
